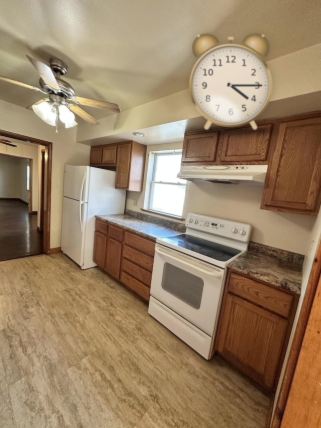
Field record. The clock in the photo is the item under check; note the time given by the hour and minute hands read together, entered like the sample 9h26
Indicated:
4h15
